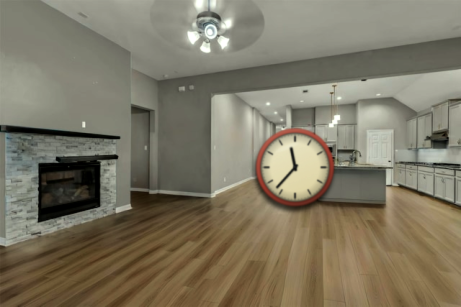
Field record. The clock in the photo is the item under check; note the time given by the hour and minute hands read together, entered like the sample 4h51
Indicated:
11h37
